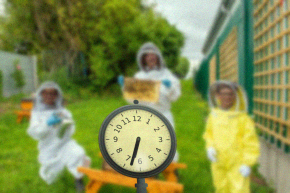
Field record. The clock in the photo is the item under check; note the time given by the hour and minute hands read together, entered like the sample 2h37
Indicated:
6h33
